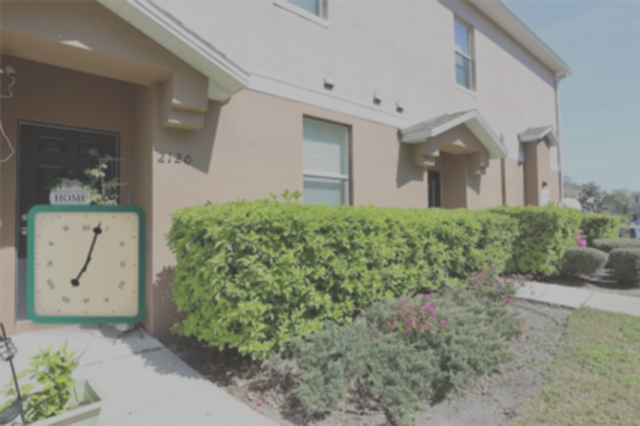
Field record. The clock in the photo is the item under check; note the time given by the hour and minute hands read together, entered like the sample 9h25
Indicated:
7h03
